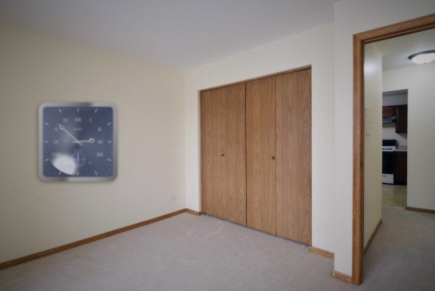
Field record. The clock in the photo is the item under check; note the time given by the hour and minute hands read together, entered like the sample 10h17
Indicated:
2h52
